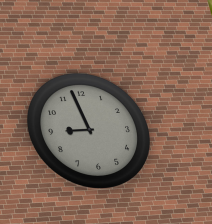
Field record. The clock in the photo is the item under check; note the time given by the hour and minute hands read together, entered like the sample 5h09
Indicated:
8h58
